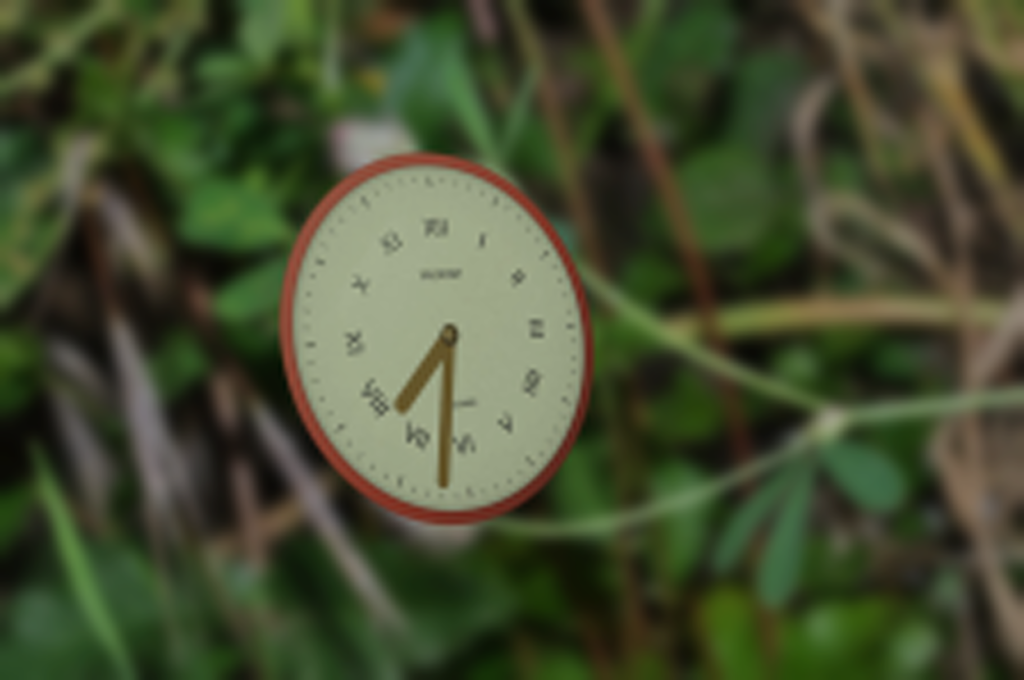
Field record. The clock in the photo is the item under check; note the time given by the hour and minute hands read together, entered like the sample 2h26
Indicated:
7h32
